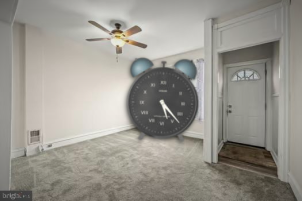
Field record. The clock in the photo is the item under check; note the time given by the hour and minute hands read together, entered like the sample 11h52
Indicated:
5h23
